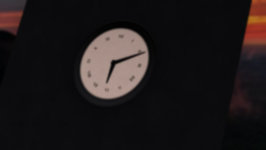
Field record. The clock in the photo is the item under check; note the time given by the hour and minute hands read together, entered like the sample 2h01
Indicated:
6h11
